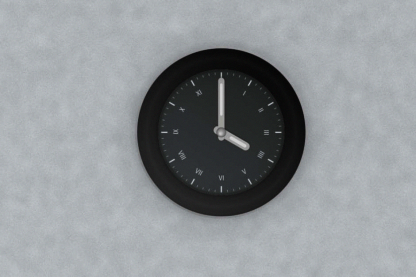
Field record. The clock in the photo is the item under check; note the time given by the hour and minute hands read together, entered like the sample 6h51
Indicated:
4h00
